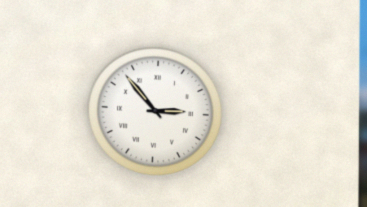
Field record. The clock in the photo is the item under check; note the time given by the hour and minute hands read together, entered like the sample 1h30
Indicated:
2h53
